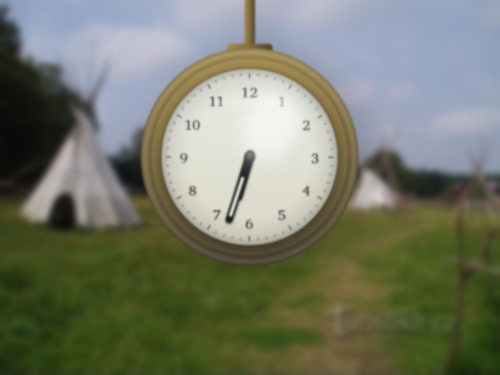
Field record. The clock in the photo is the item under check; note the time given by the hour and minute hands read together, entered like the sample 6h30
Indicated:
6h33
